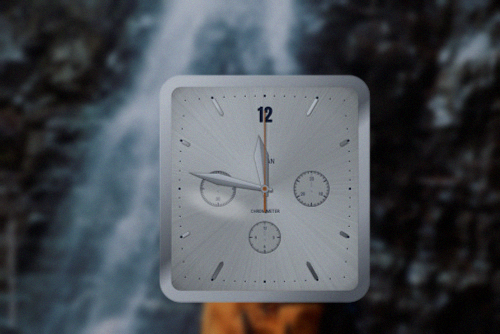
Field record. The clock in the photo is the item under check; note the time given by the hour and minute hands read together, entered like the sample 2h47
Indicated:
11h47
